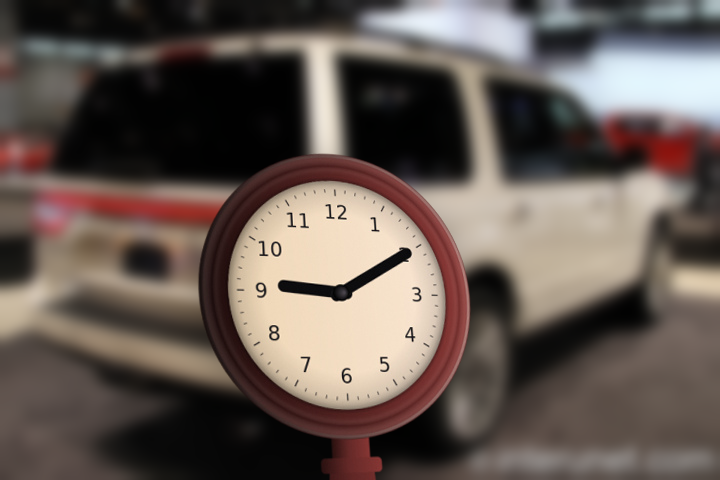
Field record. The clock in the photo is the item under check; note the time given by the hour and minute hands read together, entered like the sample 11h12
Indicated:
9h10
